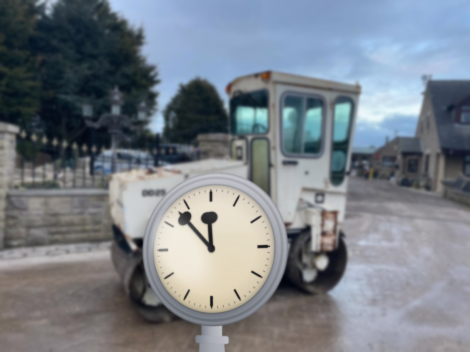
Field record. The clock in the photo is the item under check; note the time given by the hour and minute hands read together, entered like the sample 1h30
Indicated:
11h53
